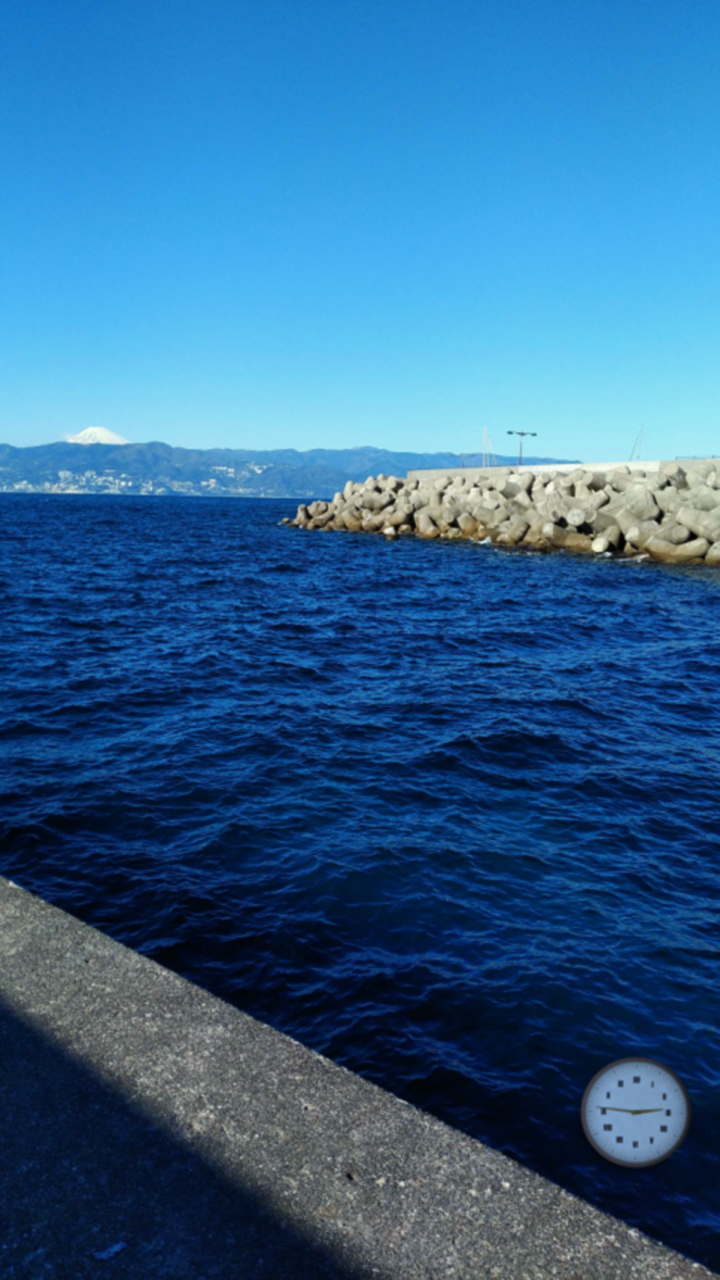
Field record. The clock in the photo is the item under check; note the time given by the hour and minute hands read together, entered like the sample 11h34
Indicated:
2h46
